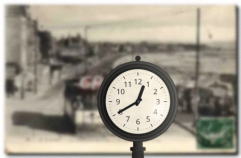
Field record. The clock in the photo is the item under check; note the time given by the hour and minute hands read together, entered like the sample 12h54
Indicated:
12h40
